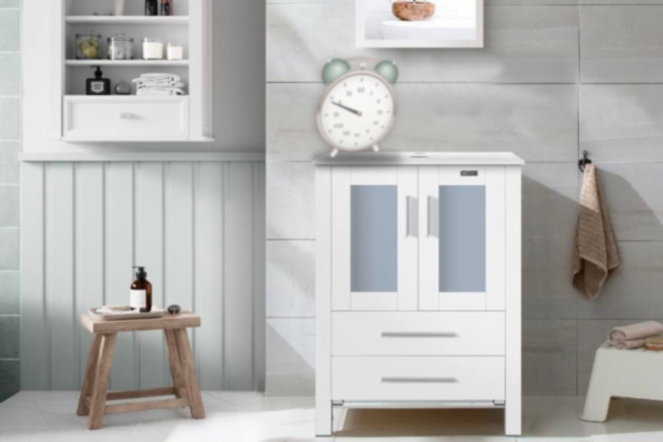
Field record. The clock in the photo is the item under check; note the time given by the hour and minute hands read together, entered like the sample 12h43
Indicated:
9h49
